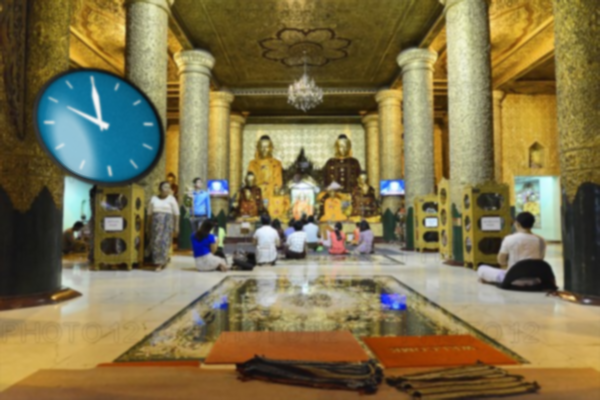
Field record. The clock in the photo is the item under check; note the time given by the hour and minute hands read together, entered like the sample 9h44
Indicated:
10h00
